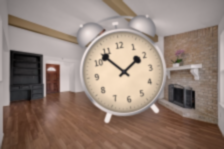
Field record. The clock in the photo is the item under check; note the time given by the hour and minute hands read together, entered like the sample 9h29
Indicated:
1h53
